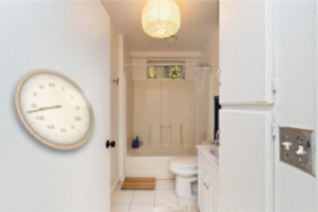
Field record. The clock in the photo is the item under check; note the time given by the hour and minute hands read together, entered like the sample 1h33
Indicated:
8h43
